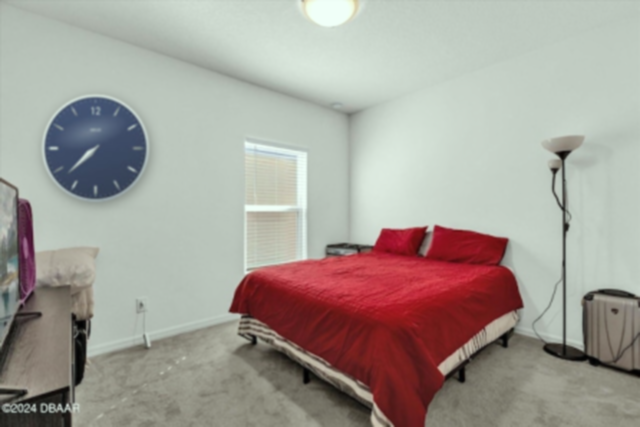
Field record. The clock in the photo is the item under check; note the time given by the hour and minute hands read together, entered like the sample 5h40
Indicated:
7h38
